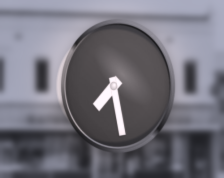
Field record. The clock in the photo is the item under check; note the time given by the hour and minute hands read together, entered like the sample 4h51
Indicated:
7h28
